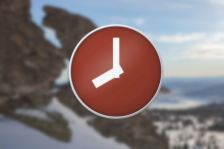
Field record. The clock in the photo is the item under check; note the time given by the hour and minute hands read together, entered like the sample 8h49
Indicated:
8h00
